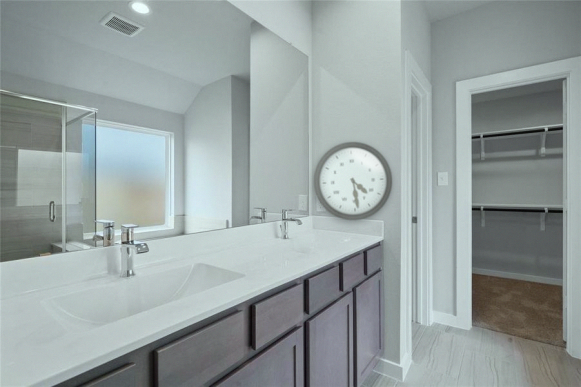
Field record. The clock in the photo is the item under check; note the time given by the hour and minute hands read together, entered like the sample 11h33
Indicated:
4h29
